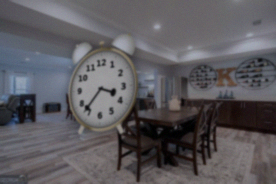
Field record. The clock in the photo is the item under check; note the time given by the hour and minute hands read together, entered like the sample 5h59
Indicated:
3h37
